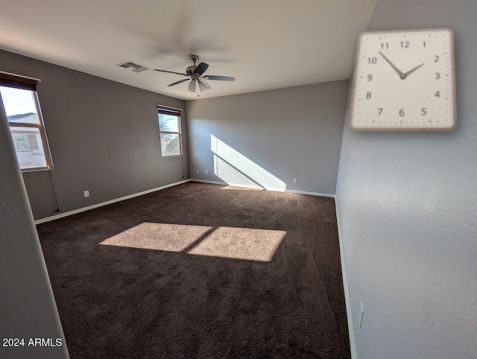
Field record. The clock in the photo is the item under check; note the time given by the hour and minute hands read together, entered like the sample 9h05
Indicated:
1h53
